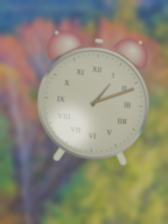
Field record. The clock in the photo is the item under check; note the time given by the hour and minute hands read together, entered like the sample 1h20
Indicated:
1h11
